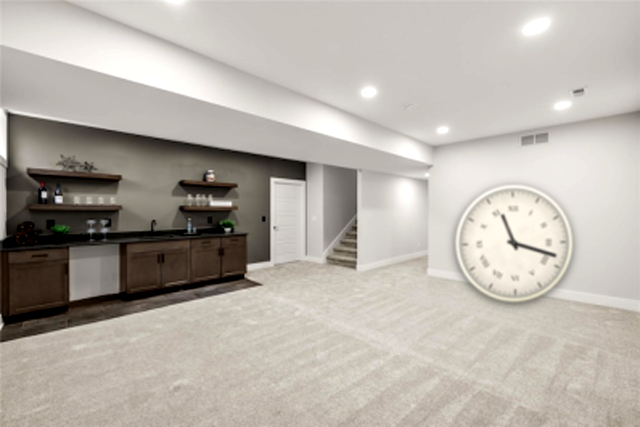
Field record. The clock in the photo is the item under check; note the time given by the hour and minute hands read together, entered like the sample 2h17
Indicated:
11h18
